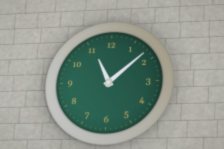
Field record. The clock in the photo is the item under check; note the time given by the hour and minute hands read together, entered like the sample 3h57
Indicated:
11h08
